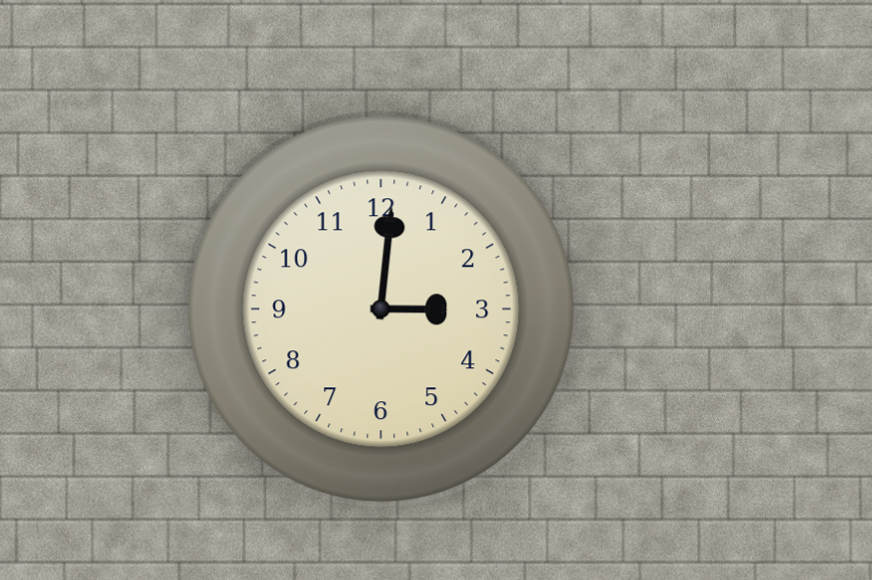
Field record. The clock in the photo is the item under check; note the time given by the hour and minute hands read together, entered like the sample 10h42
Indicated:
3h01
